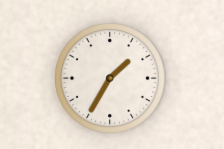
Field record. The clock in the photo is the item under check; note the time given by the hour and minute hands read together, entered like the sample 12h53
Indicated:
1h35
